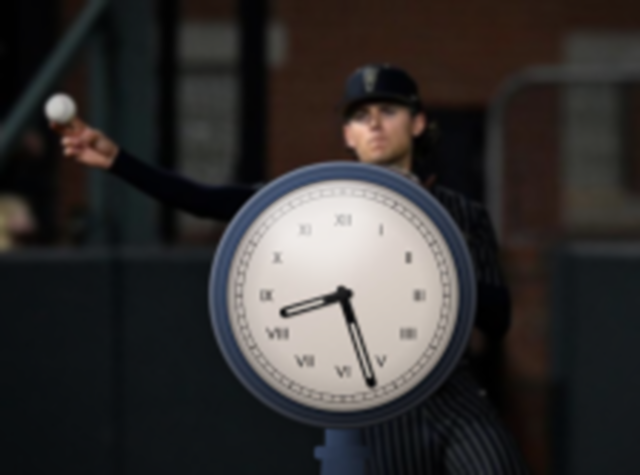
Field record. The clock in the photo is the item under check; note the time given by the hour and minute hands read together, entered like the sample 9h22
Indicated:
8h27
